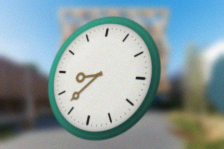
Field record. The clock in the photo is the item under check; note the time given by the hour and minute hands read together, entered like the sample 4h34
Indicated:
8h37
